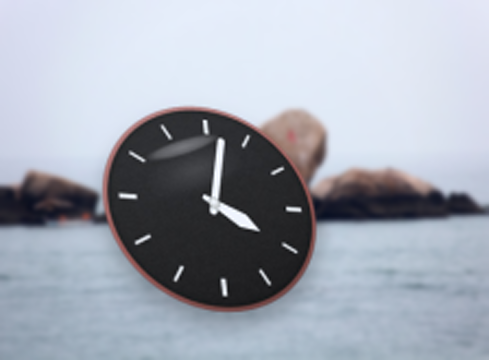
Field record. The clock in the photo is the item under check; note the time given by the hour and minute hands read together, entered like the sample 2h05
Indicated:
4h02
